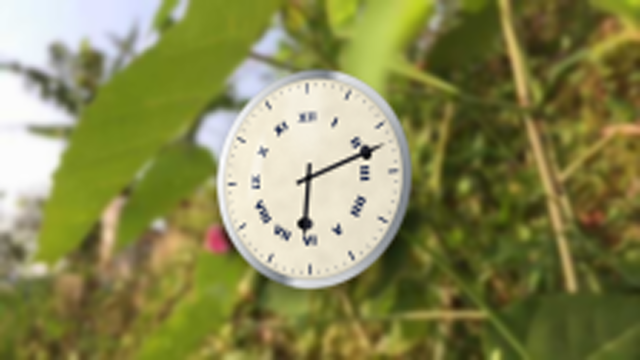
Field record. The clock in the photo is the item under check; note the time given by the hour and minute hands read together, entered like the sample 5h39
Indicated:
6h12
